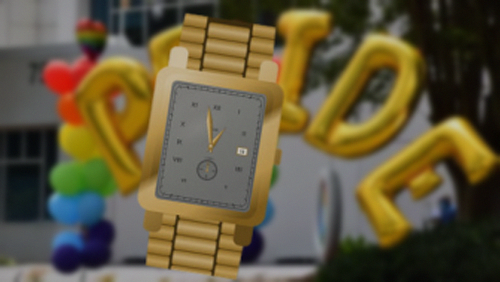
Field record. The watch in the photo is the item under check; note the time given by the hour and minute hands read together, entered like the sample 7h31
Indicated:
12h58
